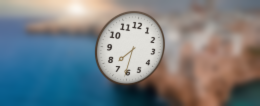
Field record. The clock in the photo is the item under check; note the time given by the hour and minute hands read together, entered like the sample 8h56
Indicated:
7h31
